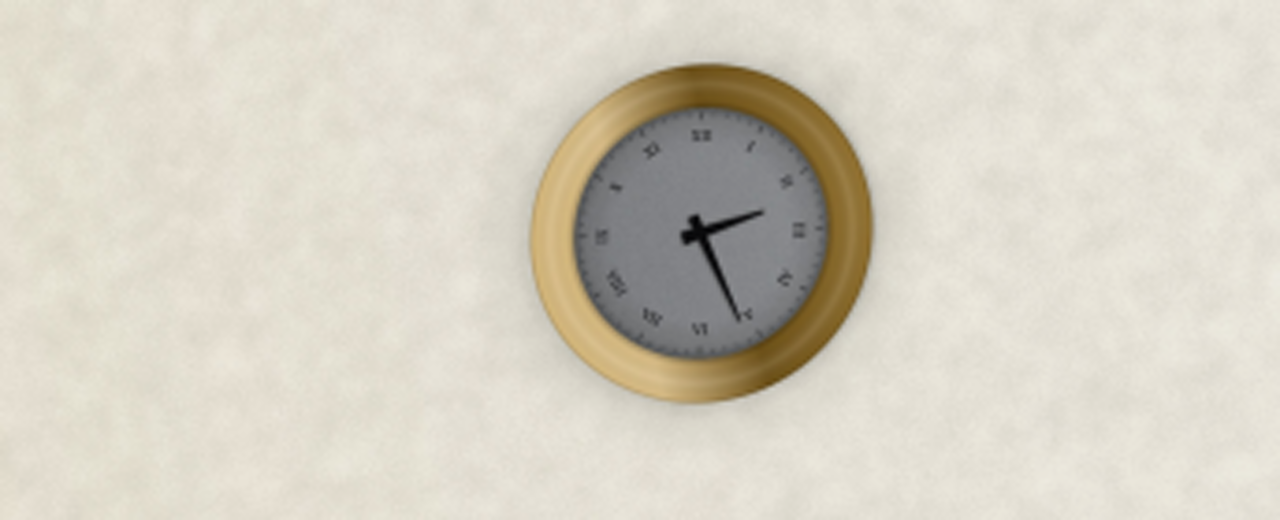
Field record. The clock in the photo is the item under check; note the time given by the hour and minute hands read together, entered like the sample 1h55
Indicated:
2h26
